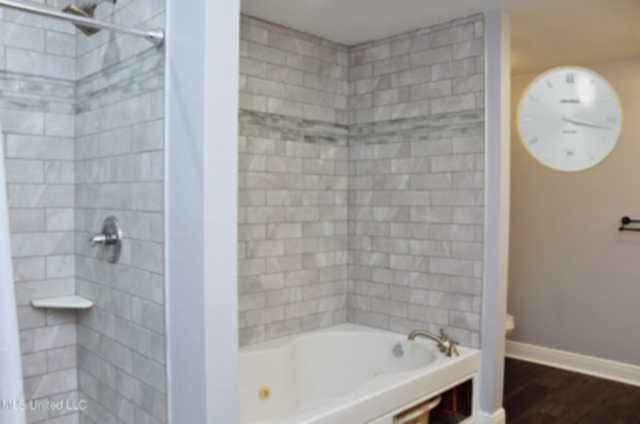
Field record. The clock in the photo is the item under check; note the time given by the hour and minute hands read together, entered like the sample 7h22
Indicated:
3h17
